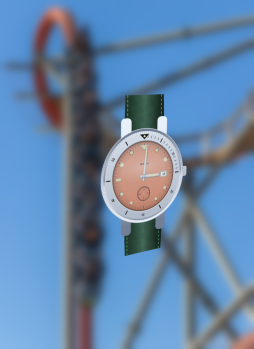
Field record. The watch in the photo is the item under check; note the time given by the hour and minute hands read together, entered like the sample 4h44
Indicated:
3h01
